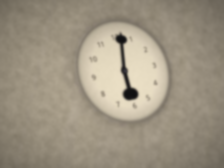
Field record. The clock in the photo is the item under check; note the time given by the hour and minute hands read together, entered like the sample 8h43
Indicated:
6h02
